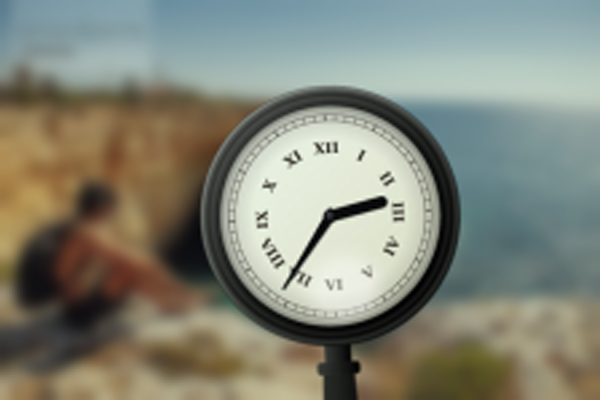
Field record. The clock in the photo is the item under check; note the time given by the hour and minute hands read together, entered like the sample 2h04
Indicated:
2h36
